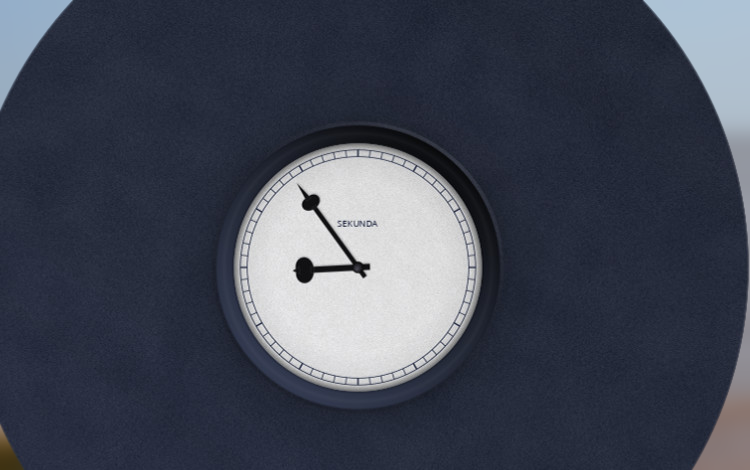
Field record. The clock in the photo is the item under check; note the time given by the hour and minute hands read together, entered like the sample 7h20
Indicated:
8h54
